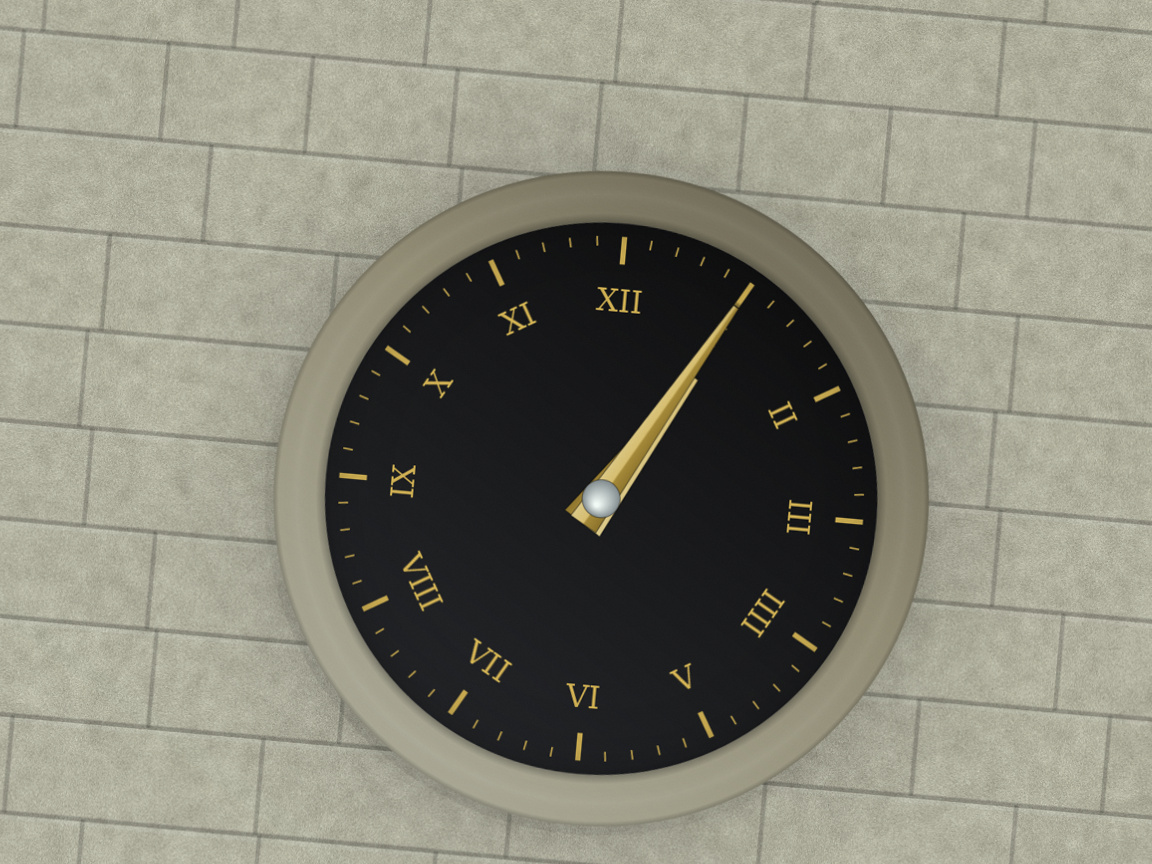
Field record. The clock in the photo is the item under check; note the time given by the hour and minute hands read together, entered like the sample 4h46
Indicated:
1h05
